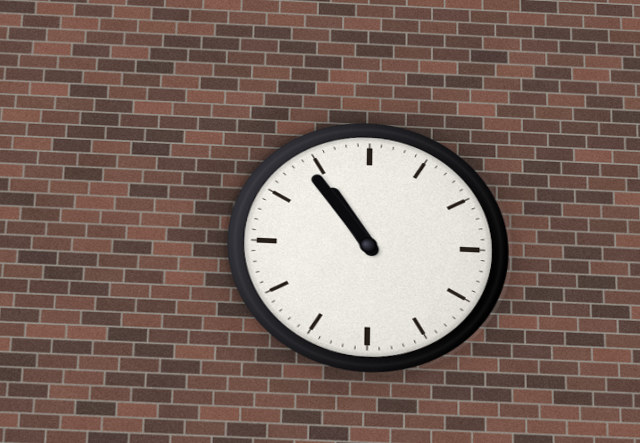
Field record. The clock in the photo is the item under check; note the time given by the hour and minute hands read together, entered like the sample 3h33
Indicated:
10h54
